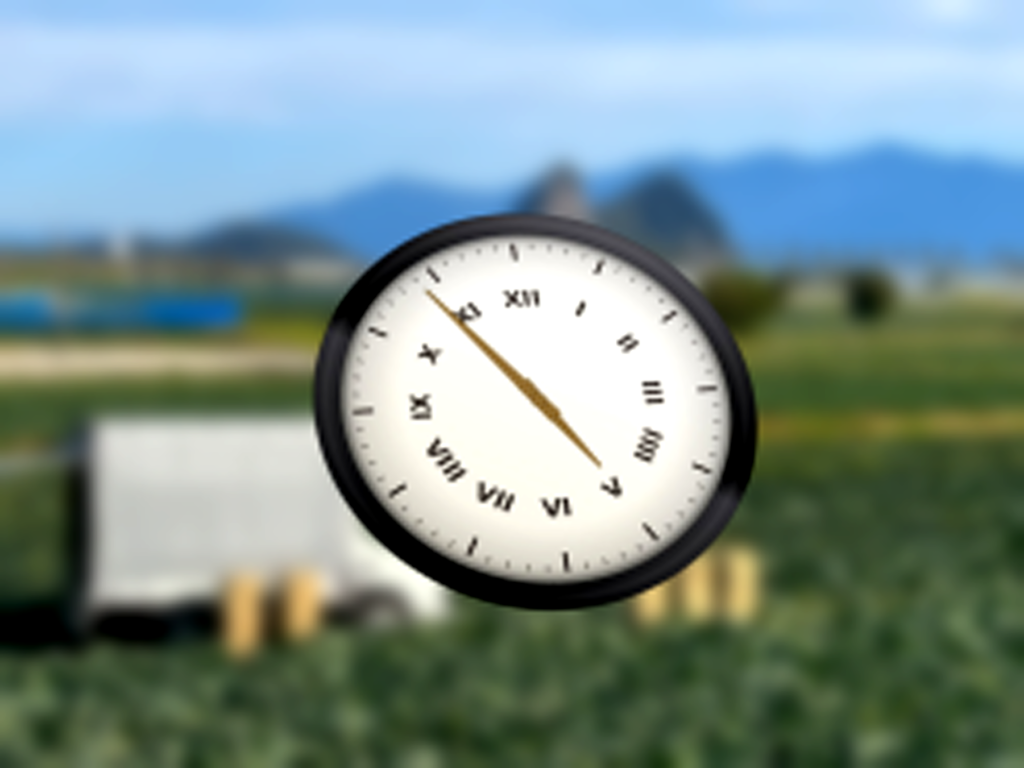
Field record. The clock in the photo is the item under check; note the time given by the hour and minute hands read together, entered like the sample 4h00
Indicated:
4h54
